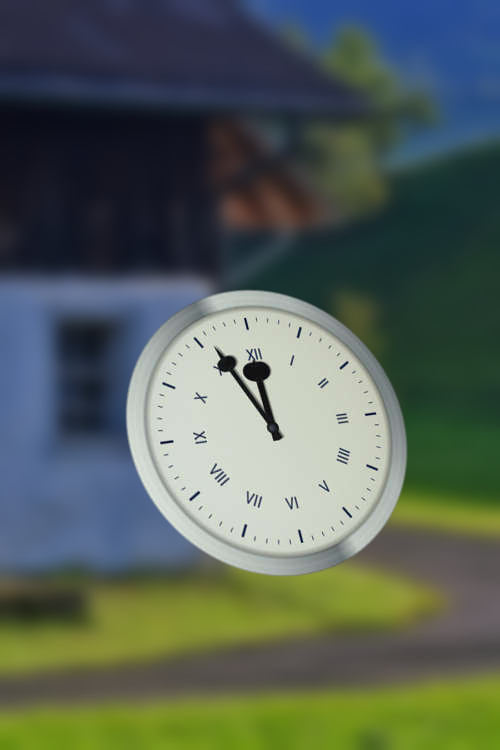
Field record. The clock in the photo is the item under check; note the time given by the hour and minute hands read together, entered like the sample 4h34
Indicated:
11h56
